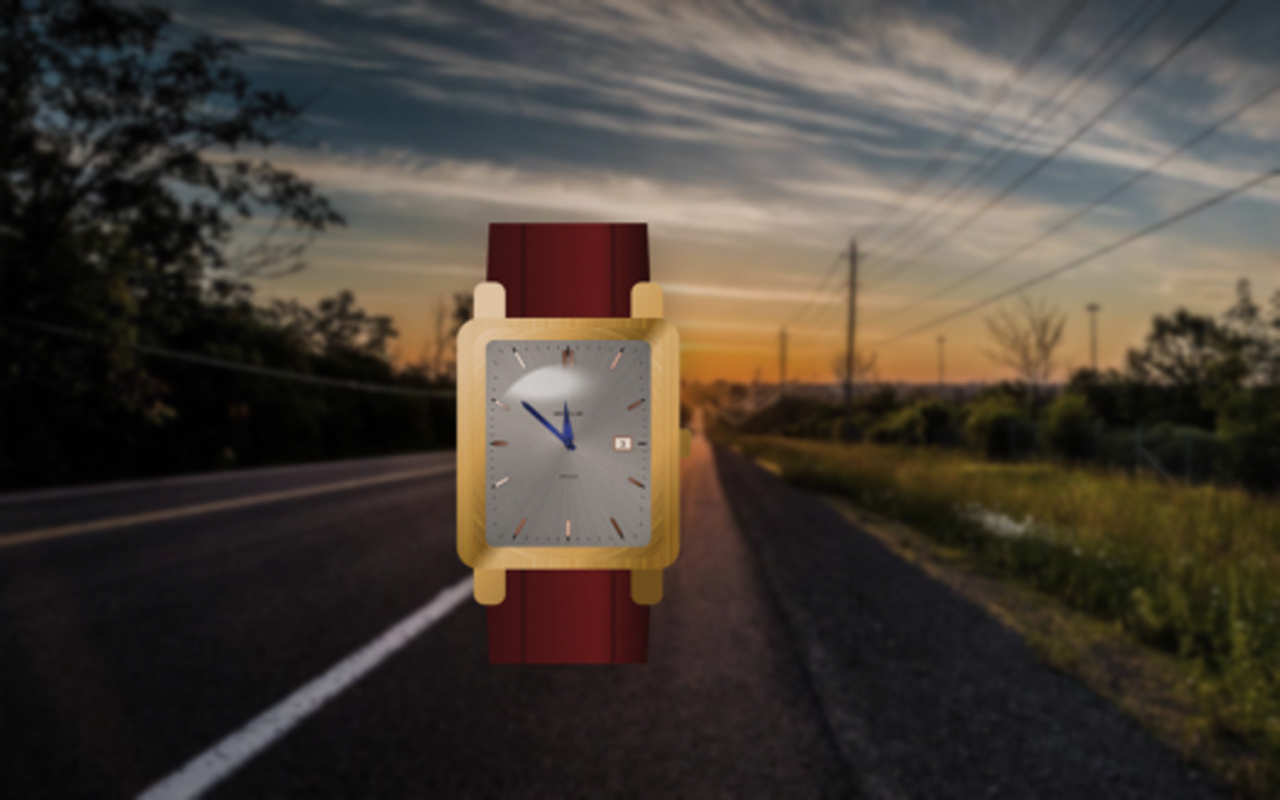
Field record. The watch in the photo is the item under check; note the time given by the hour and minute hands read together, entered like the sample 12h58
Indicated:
11h52
